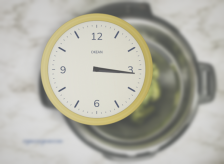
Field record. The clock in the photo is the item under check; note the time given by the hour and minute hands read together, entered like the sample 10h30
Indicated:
3h16
